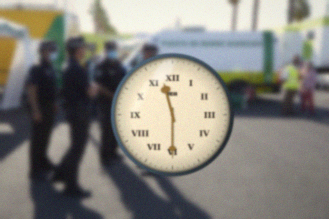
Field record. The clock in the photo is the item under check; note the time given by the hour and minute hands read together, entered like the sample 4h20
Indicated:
11h30
